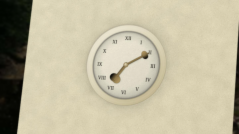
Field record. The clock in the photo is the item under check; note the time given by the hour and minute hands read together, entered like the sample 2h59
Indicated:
7h10
